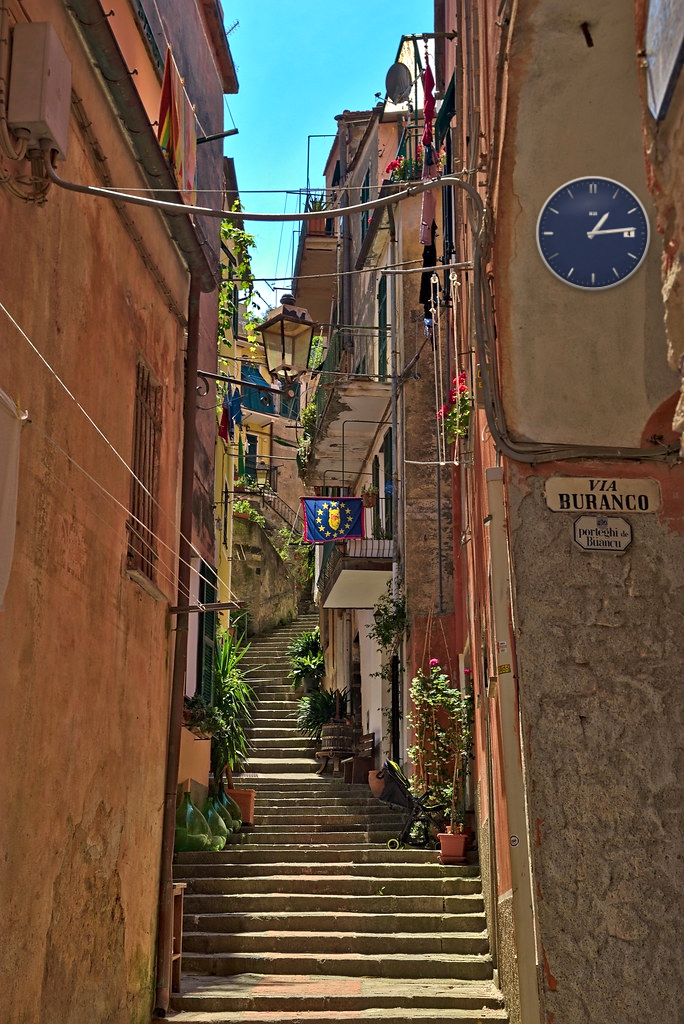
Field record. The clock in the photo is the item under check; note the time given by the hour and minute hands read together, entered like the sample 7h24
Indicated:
1h14
